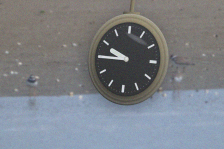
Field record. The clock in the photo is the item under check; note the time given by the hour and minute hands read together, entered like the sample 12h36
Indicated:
9h45
